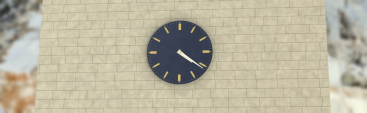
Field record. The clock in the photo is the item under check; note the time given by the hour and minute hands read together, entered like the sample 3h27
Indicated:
4h21
